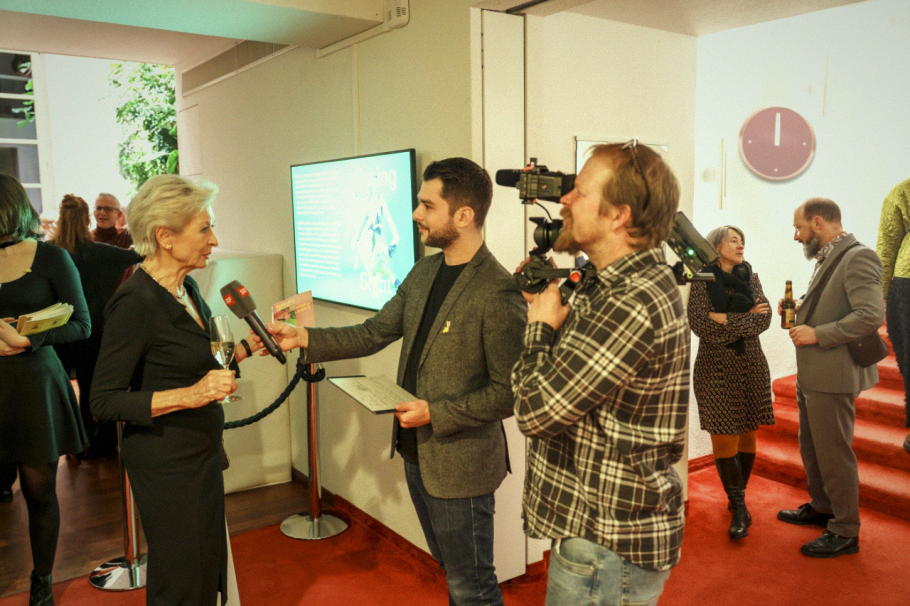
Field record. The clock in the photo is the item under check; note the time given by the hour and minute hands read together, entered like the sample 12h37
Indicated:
12h00
